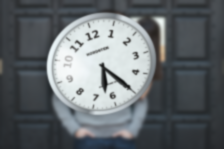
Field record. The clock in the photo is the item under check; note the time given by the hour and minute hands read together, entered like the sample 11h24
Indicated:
6h25
